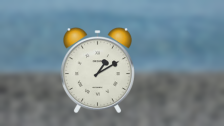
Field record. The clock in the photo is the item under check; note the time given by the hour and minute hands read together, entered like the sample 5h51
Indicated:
1h10
